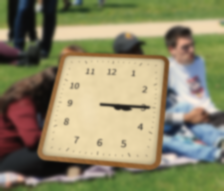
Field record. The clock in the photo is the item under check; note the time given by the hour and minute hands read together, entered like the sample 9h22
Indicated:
3h15
